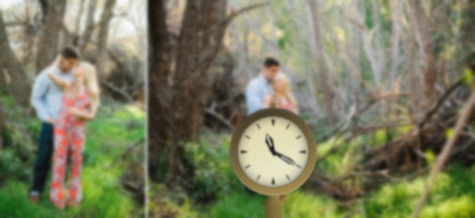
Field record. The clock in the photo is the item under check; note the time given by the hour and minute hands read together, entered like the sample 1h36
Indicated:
11h20
